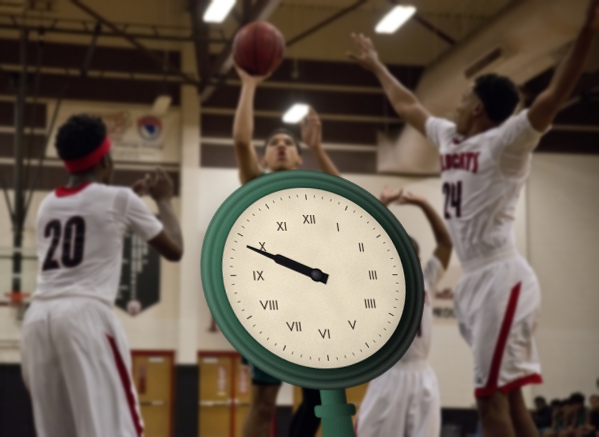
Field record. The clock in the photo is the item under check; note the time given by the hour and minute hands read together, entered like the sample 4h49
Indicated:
9h49
